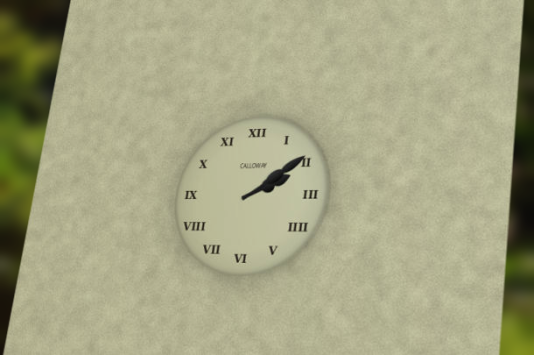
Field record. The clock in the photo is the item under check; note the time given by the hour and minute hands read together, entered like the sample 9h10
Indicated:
2h09
